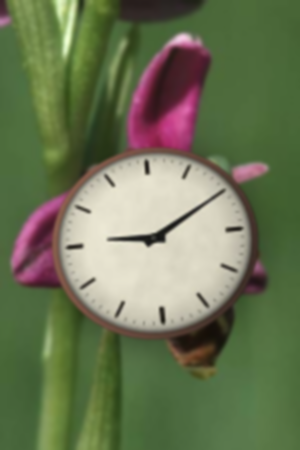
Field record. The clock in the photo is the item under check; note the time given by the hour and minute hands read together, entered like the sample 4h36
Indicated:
9h10
